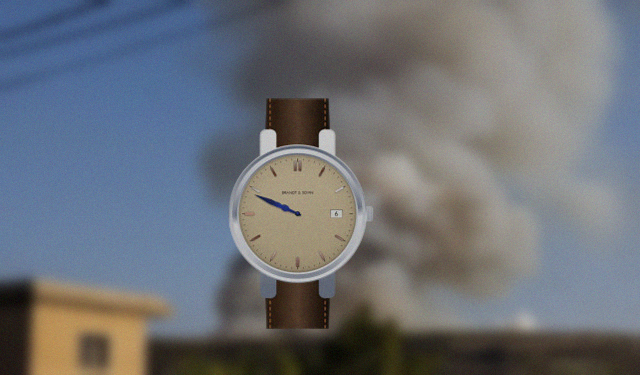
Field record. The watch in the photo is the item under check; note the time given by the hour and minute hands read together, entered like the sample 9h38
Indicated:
9h49
